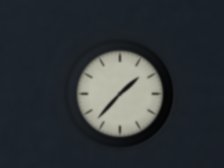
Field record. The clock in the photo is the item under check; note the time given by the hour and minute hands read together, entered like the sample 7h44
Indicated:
1h37
